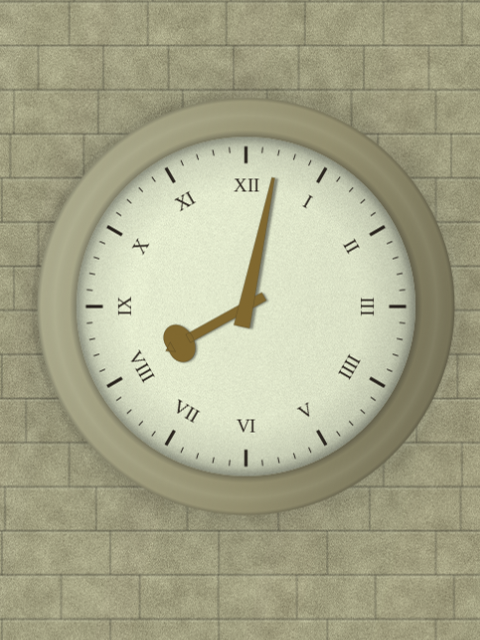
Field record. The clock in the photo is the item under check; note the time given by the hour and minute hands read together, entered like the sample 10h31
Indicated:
8h02
